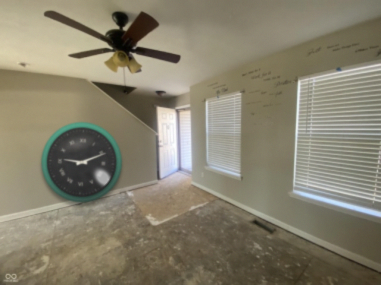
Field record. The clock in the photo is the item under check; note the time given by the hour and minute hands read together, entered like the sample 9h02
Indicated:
9h11
